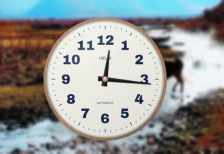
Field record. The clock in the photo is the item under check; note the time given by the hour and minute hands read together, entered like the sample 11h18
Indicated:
12h16
